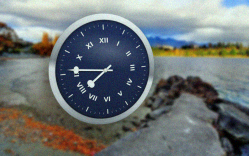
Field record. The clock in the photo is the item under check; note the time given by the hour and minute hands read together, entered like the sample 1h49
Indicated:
7h46
